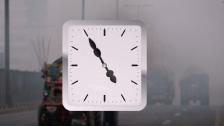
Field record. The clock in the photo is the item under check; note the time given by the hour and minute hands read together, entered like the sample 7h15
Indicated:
4h55
